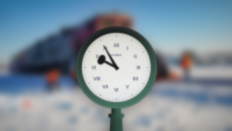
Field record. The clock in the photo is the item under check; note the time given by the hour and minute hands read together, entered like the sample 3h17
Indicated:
9h55
